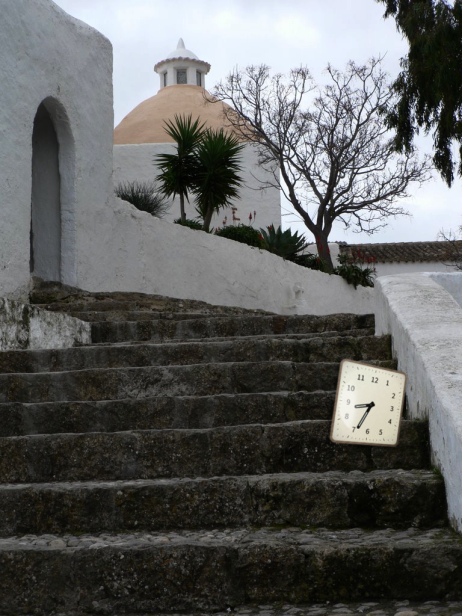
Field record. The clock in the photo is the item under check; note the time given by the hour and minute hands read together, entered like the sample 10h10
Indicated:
8h34
